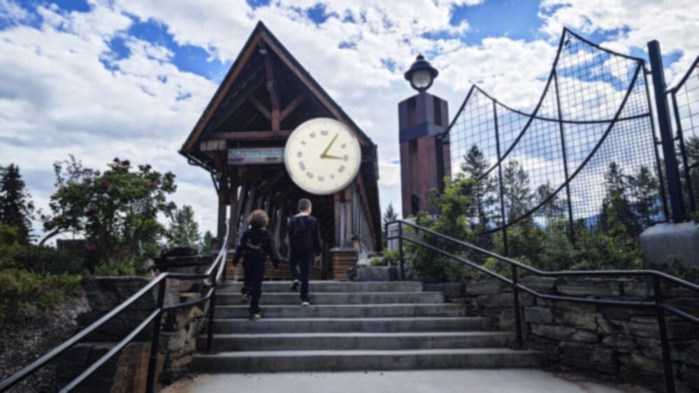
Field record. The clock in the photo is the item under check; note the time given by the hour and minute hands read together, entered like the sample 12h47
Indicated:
3h05
